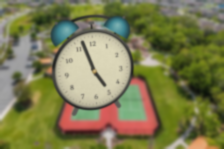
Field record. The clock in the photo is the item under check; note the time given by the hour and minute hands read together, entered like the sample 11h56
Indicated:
4h57
